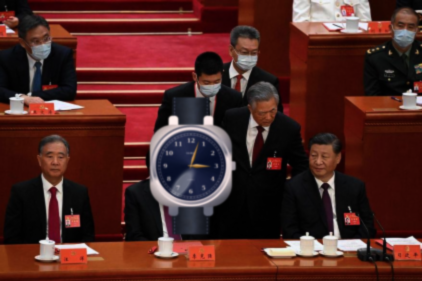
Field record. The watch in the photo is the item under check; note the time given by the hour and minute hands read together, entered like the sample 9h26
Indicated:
3h03
